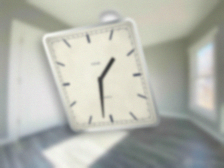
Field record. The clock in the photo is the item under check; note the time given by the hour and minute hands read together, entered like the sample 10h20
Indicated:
1h32
